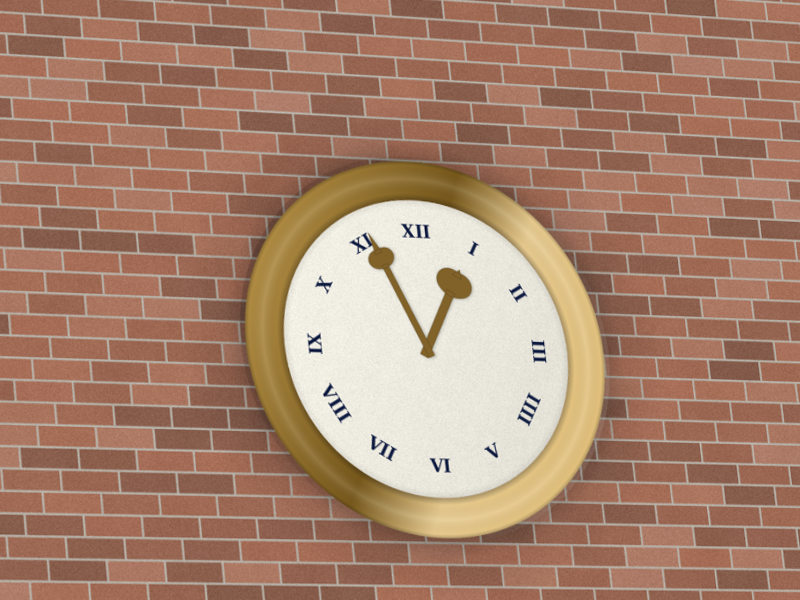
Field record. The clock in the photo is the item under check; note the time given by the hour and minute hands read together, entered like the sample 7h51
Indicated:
12h56
